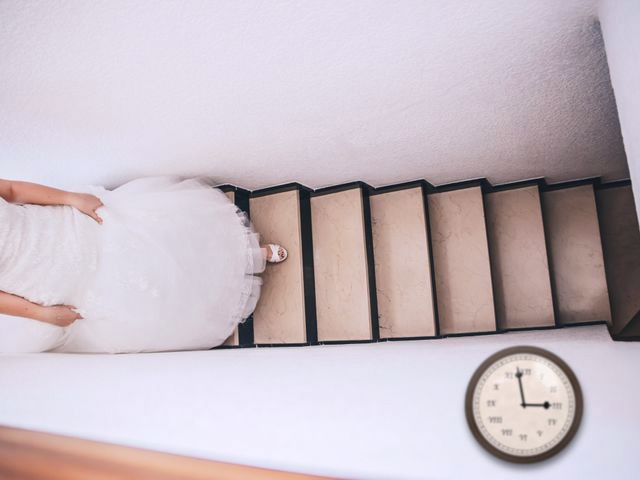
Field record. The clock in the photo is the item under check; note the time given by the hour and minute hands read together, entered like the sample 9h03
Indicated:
2h58
